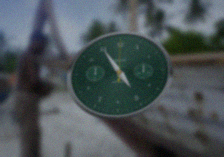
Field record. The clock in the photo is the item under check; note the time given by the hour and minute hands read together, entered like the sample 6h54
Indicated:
4h55
